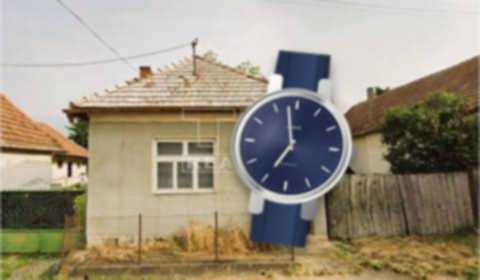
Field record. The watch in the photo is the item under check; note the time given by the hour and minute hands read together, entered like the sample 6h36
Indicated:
6h58
